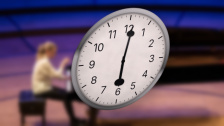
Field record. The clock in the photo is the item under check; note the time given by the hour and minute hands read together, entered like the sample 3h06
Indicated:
6h01
